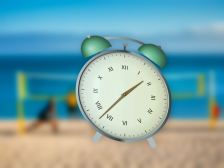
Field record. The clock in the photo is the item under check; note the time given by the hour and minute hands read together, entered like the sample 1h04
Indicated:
1h37
